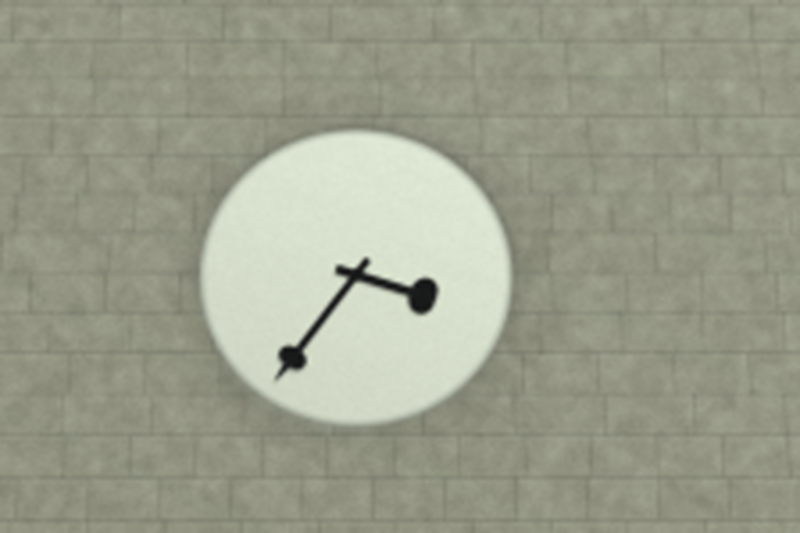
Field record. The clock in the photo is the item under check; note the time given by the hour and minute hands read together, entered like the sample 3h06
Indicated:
3h36
